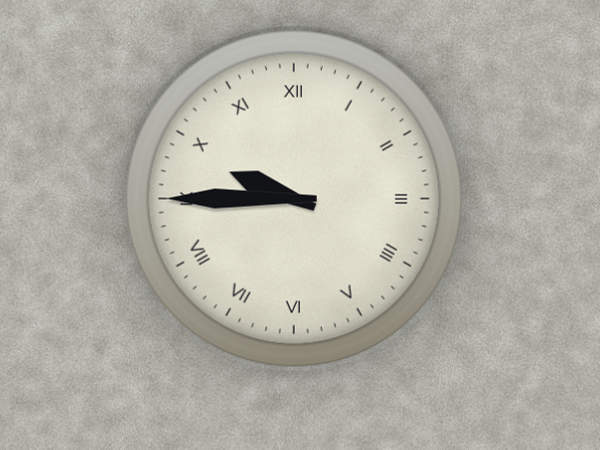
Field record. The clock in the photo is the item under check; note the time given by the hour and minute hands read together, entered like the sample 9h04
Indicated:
9h45
